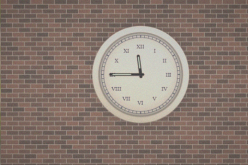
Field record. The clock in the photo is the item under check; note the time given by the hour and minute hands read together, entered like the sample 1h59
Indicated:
11h45
